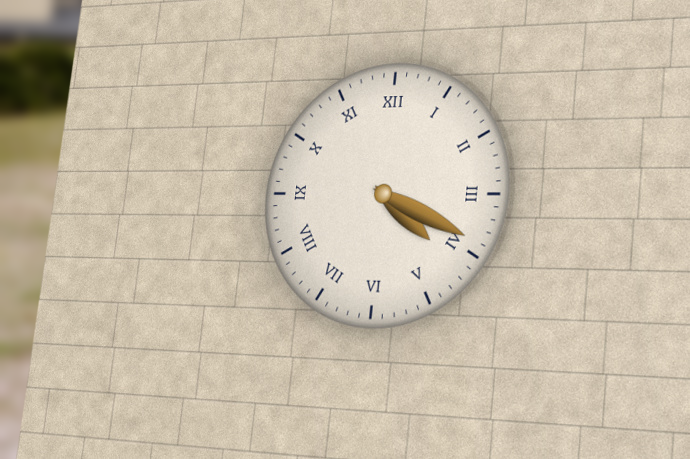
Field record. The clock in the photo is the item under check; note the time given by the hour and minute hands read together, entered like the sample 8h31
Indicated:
4h19
